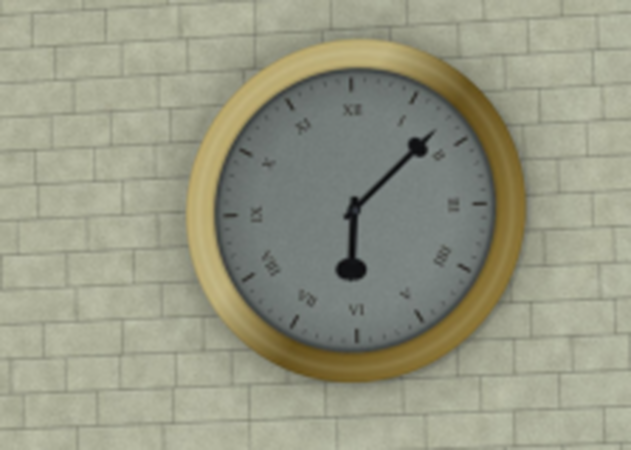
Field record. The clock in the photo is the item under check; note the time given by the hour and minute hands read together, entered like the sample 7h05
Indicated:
6h08
